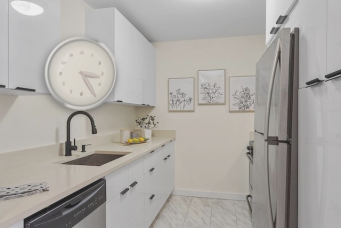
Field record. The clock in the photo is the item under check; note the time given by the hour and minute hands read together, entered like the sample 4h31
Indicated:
3h25
